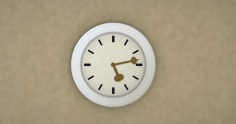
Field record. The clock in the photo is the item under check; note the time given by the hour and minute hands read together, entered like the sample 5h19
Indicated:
5h13
